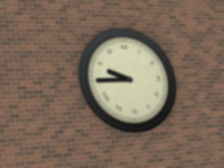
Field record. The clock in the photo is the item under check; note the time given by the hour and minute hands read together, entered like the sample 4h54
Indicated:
9h45
